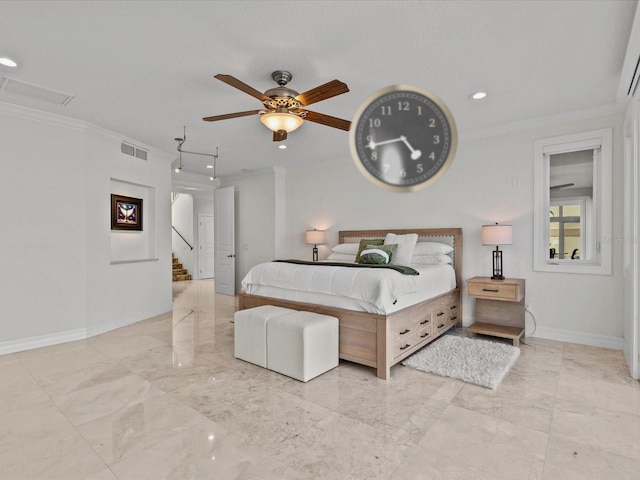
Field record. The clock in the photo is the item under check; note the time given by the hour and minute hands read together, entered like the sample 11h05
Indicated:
4h43
